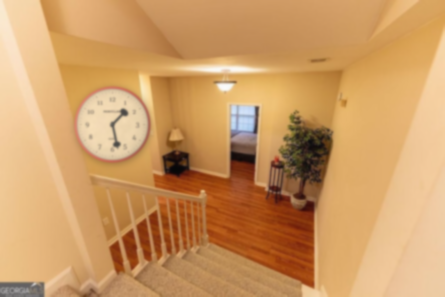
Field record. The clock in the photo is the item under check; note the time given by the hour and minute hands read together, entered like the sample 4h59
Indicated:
1h28
